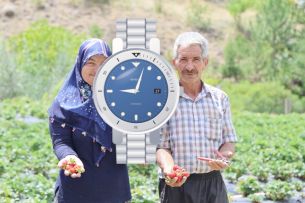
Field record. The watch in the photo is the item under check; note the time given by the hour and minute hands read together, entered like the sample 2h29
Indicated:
9h03
